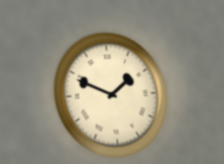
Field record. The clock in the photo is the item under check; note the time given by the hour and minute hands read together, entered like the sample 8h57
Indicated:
1h49
